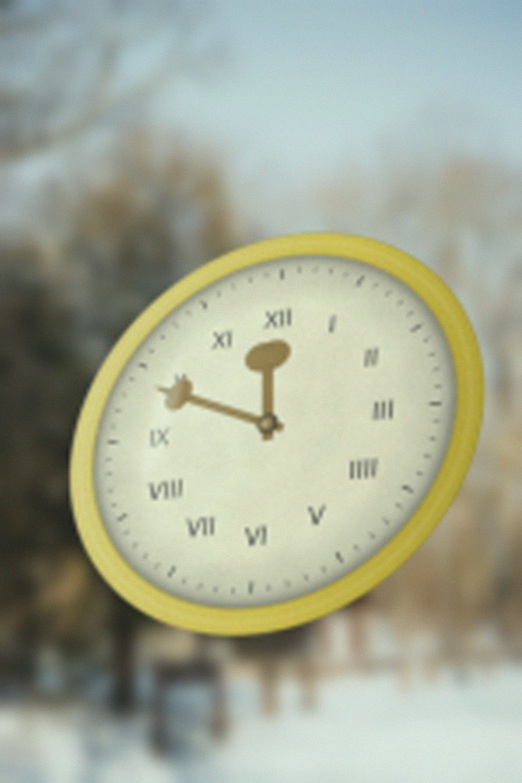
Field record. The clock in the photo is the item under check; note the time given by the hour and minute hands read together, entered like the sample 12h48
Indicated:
11h49
